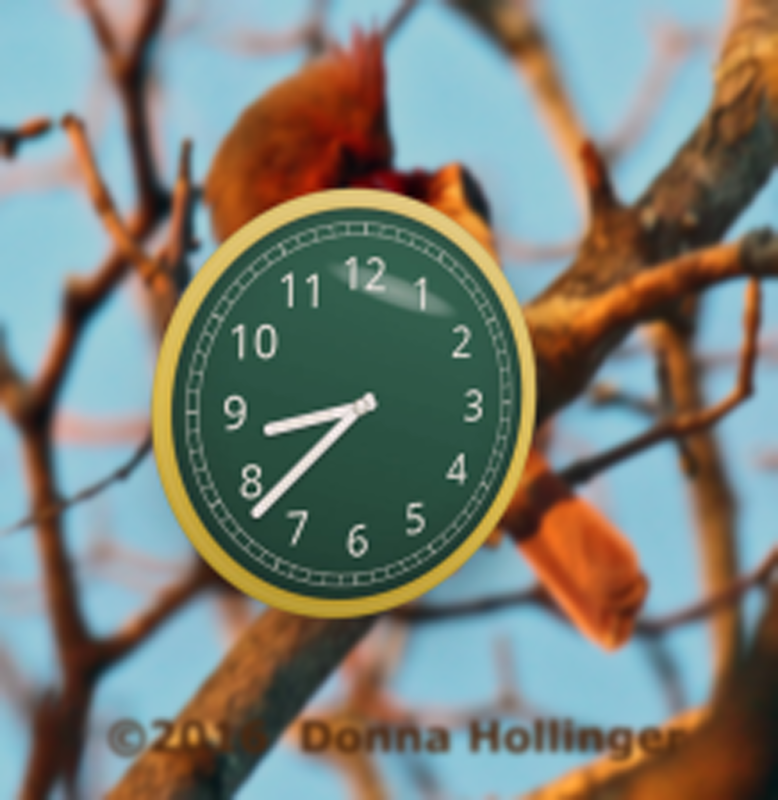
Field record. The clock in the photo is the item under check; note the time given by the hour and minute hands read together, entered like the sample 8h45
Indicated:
8h38
